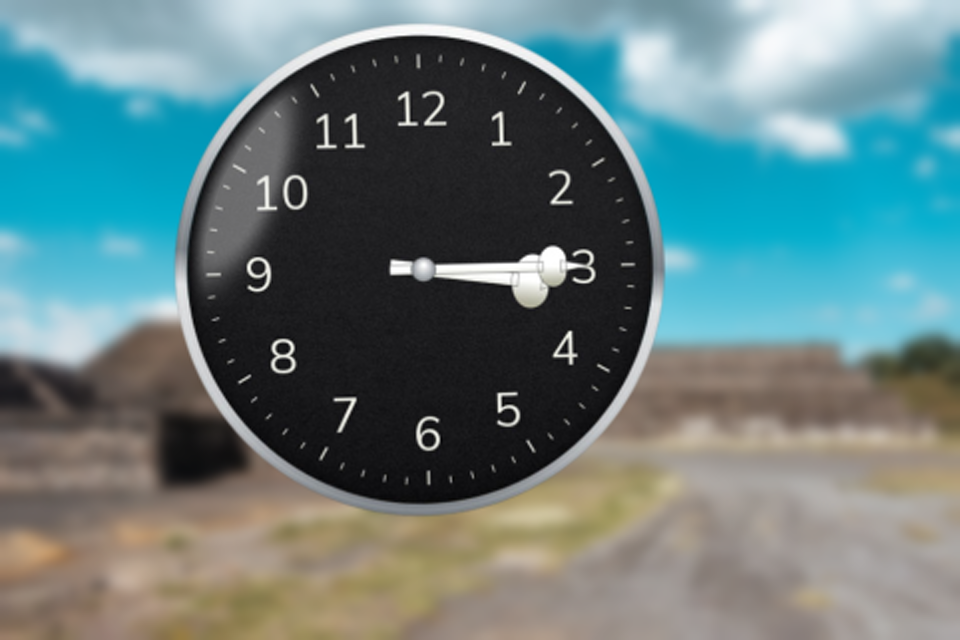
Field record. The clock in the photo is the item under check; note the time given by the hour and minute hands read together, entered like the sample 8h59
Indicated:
3h15
